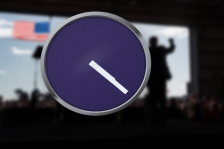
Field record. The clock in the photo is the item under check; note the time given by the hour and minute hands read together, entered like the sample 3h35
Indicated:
4h22
